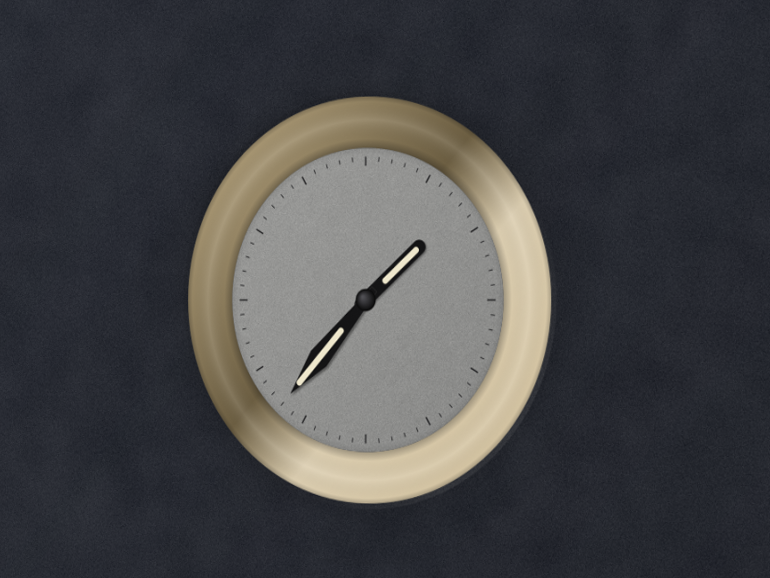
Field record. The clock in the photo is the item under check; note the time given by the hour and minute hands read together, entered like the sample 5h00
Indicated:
1h37
